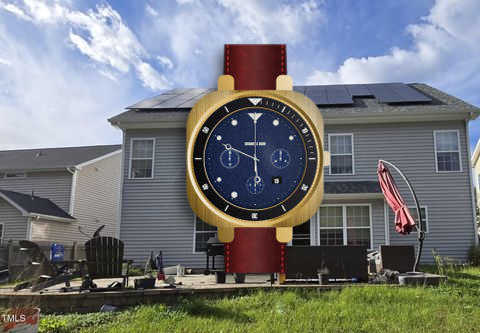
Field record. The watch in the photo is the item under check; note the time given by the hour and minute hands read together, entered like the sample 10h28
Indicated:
5h49
